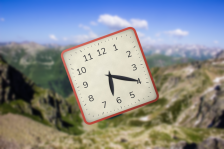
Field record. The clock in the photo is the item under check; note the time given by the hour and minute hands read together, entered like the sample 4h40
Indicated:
6h20
